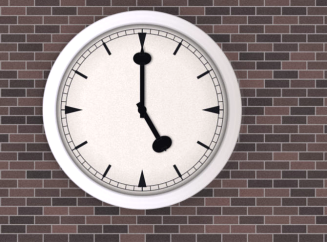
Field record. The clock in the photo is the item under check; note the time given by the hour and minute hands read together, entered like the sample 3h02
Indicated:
5h00
